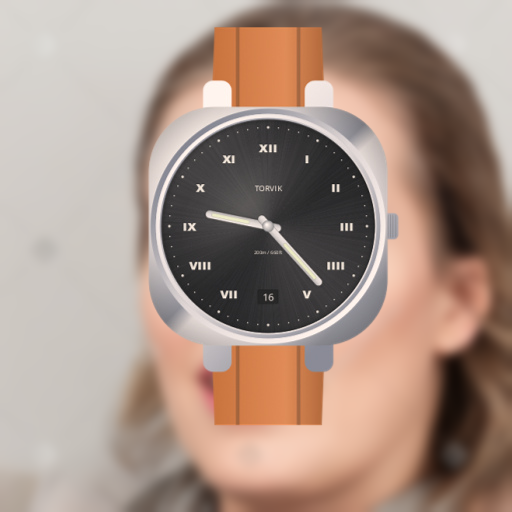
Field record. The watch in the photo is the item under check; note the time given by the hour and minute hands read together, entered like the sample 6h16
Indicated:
9h23
